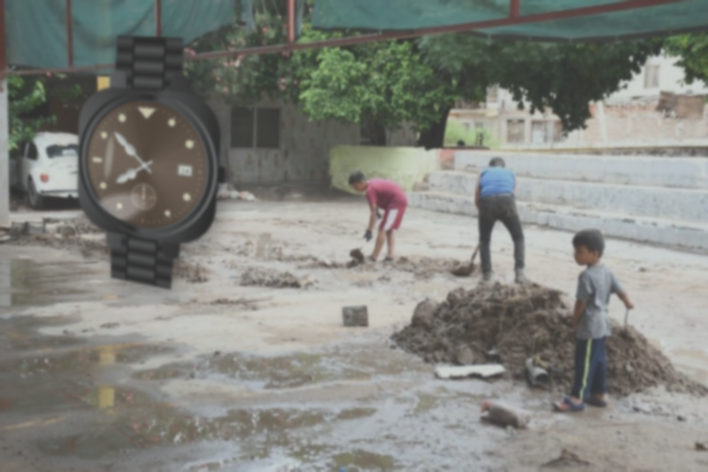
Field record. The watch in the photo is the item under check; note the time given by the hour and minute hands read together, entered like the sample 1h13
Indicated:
7h52
